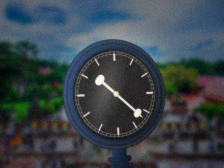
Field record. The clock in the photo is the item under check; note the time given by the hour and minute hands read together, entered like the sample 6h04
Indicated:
10h22
